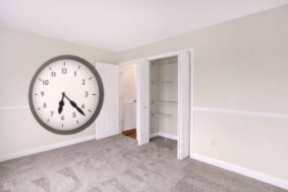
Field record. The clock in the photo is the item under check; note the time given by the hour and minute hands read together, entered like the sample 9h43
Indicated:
6h22
